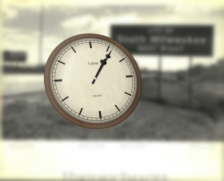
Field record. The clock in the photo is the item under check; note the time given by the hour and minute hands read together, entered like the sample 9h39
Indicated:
1h06
